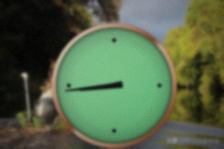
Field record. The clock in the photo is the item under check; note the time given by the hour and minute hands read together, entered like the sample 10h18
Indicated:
8h44
